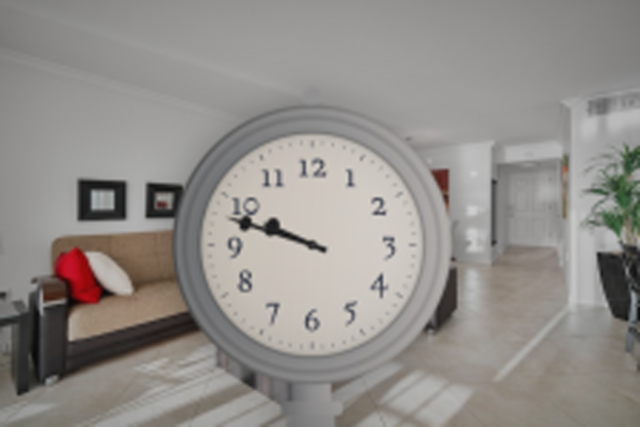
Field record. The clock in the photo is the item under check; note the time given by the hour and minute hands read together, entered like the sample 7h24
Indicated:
9h48
